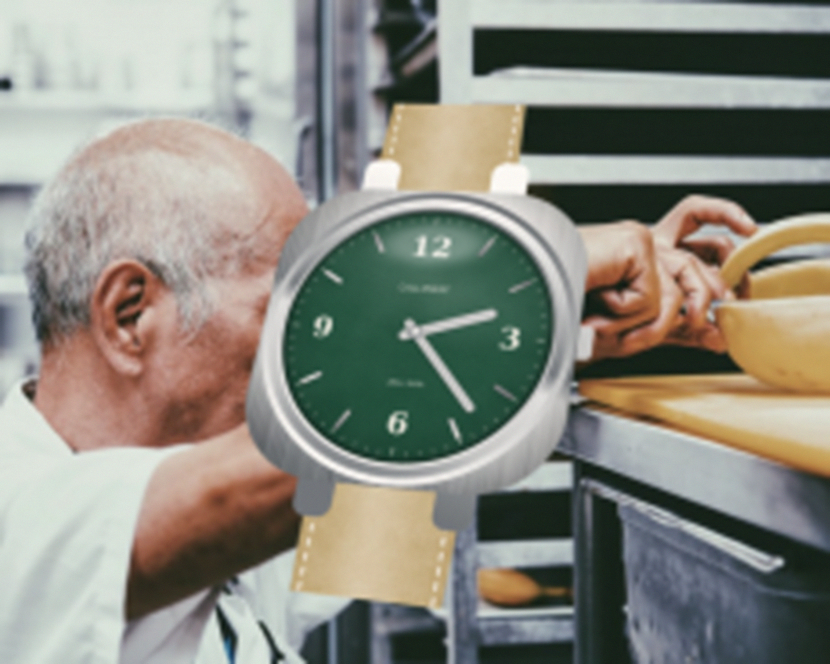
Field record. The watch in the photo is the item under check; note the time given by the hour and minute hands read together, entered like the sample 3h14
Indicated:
2h23
